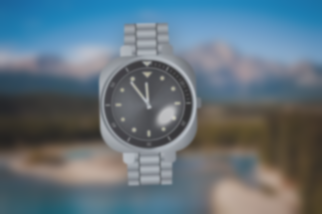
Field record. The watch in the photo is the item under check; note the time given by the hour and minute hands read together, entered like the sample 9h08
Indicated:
11h54
